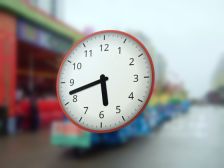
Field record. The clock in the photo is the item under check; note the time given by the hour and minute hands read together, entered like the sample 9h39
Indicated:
5h42
